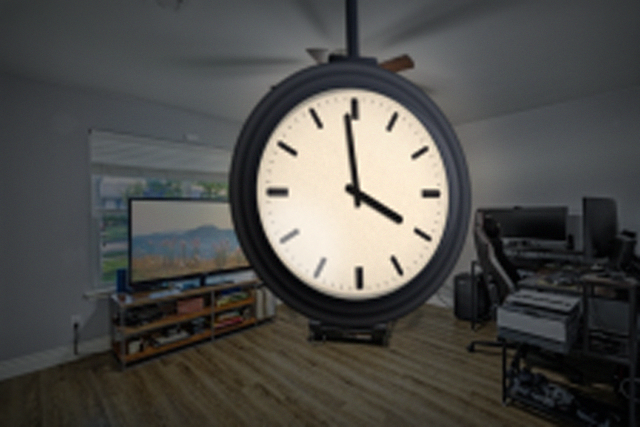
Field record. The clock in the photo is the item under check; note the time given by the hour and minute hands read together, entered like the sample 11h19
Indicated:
3h59
